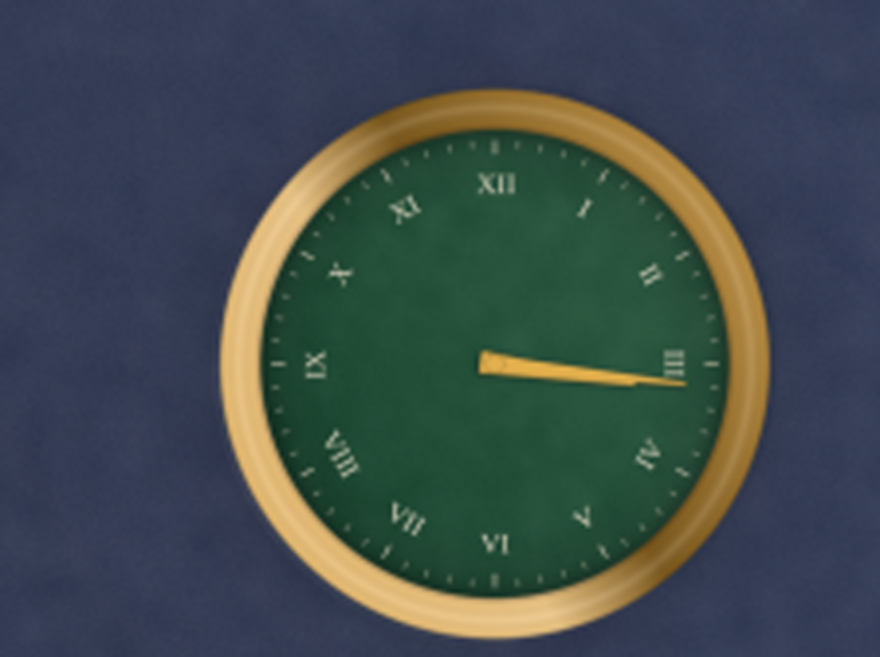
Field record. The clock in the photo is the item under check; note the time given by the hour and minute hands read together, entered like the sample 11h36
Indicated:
3h16
